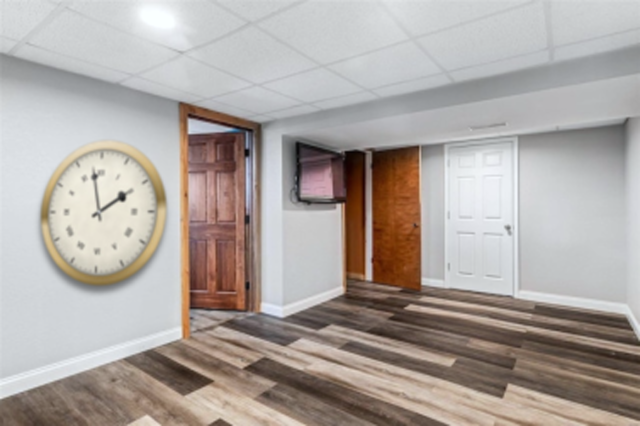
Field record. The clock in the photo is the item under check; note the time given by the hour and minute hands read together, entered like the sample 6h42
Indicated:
1h58
